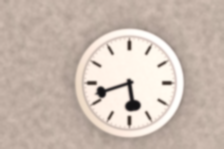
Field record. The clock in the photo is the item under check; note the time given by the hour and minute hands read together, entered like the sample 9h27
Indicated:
5h42
